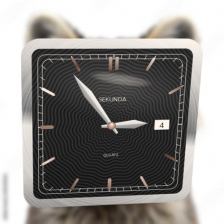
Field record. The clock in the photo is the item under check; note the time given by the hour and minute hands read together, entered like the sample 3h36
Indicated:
2h54
